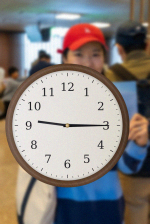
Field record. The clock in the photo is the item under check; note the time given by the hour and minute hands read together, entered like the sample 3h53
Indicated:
9h15
